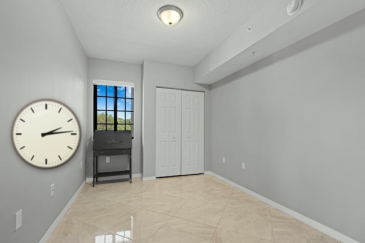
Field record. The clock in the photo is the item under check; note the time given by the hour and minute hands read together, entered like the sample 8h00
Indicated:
2h14
